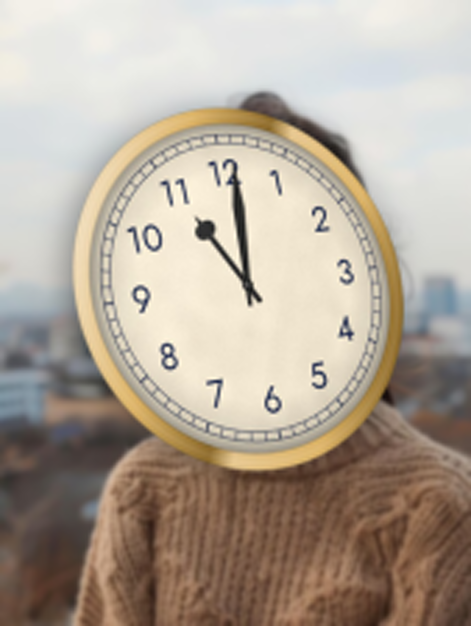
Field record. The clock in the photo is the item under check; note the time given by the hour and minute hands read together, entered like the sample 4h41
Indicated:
11h01
